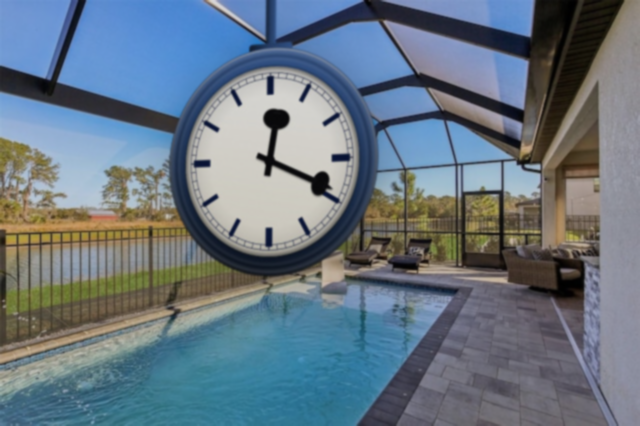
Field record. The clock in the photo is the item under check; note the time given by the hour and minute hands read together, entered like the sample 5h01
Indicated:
12h19
